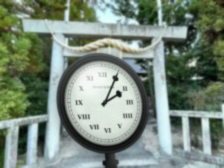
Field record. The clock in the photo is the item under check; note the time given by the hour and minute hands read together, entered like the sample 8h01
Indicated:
2h05
